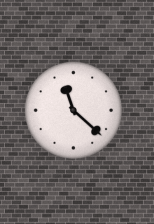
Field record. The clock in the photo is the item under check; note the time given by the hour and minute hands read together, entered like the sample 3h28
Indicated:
11h22
